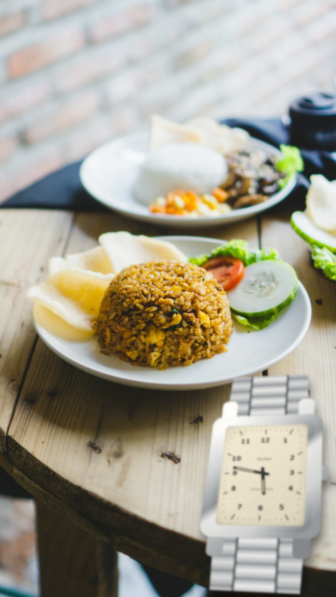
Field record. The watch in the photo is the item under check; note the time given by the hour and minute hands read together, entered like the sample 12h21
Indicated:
5h47
